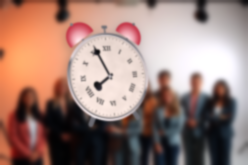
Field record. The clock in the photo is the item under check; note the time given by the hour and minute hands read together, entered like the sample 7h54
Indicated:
7h56
